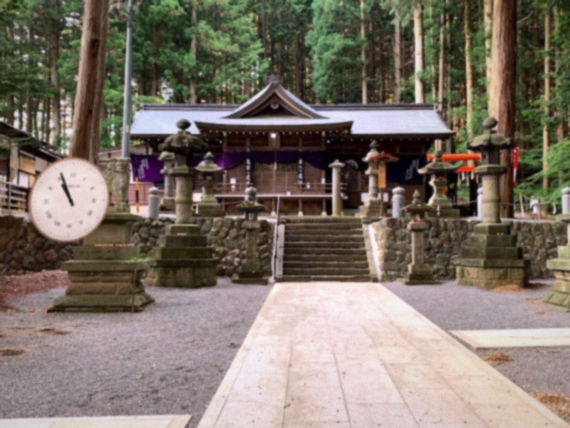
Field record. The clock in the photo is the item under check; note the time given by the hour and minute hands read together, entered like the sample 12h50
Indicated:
10h56
